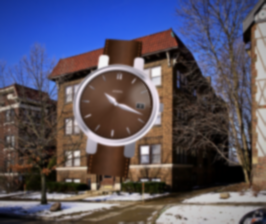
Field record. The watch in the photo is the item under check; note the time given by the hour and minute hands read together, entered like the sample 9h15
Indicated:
10h18
